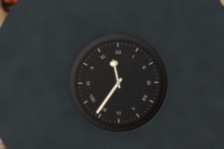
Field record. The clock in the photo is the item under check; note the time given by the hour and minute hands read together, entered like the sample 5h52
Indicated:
11h36
